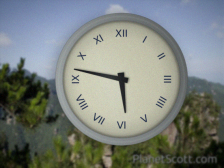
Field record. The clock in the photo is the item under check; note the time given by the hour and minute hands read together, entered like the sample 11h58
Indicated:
5h47
